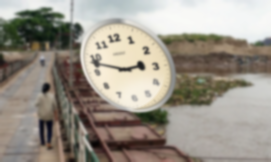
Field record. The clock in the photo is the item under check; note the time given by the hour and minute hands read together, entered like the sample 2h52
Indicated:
2h48
